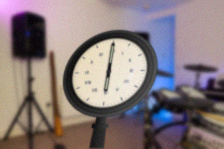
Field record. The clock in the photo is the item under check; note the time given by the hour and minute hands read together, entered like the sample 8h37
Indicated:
6h00
